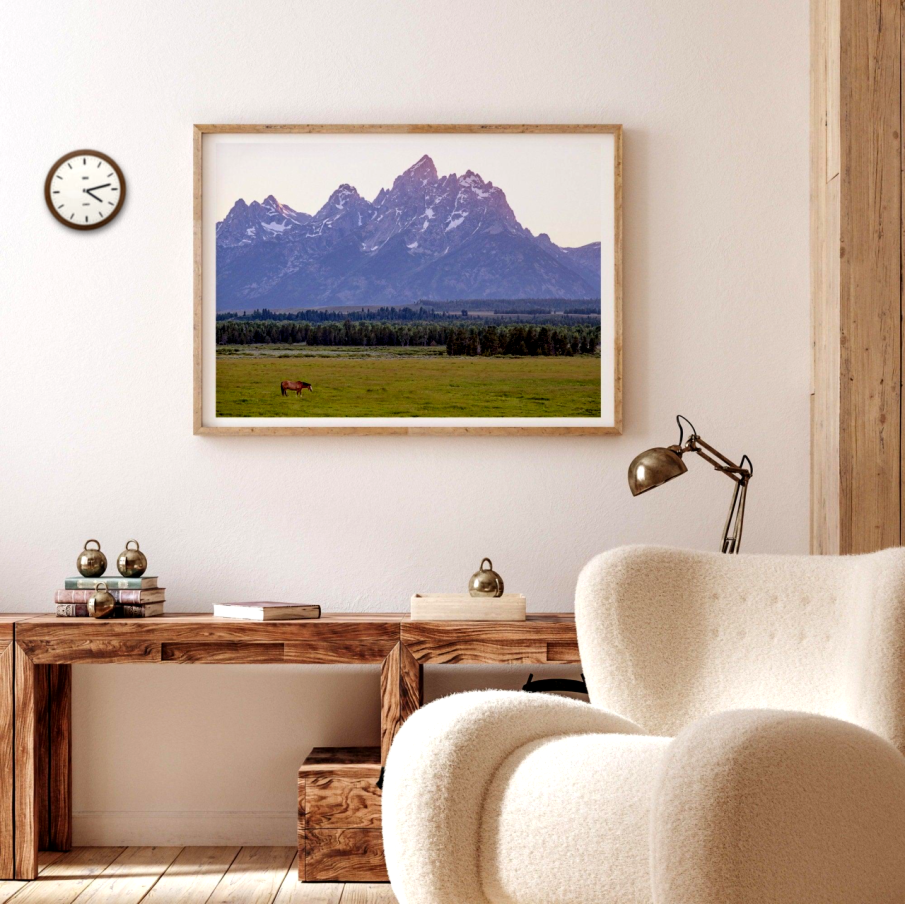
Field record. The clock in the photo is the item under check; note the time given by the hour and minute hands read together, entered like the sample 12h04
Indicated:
4h13
